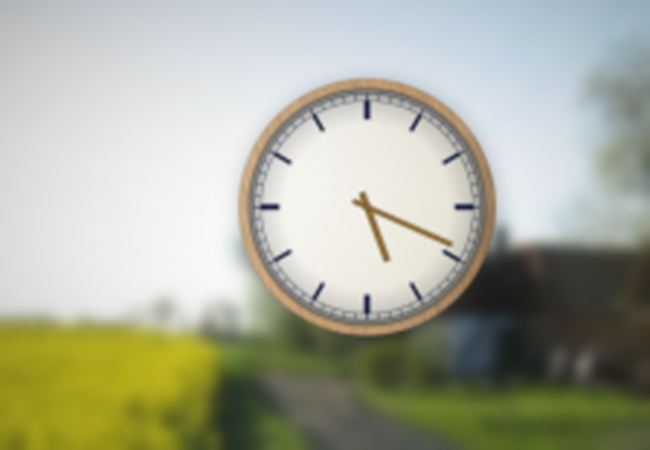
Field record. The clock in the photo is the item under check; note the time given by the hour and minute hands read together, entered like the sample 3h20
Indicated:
5h19
